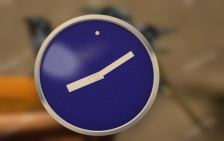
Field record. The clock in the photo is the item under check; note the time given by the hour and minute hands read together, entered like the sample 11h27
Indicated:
8h09
